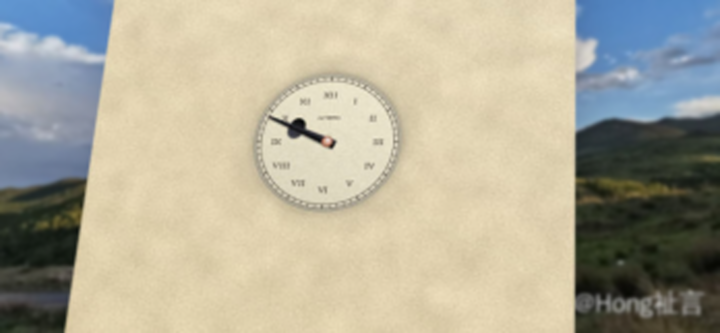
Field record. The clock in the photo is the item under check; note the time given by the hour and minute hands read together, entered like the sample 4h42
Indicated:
9h49
